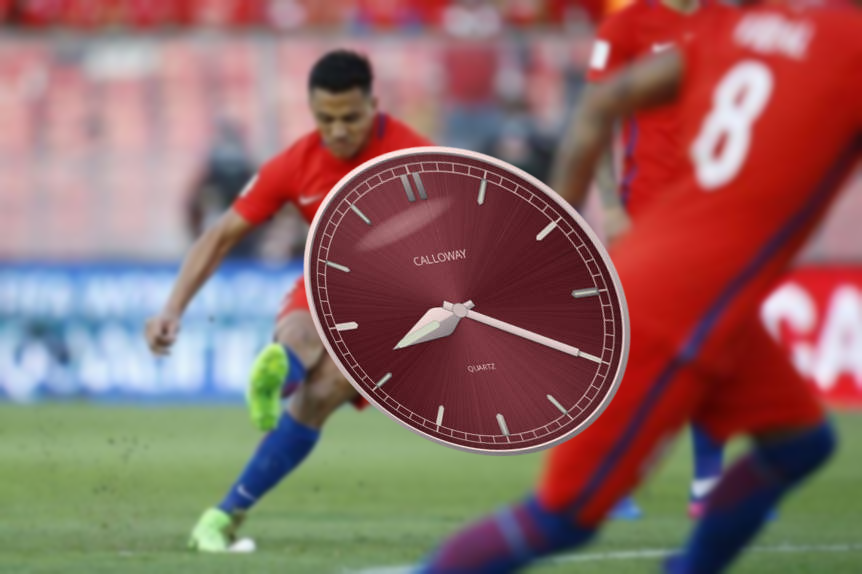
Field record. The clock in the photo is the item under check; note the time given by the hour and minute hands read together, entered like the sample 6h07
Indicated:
8h20
